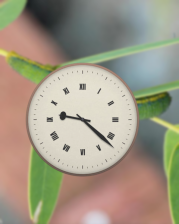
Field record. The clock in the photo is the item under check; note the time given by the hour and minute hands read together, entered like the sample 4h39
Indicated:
9h22
